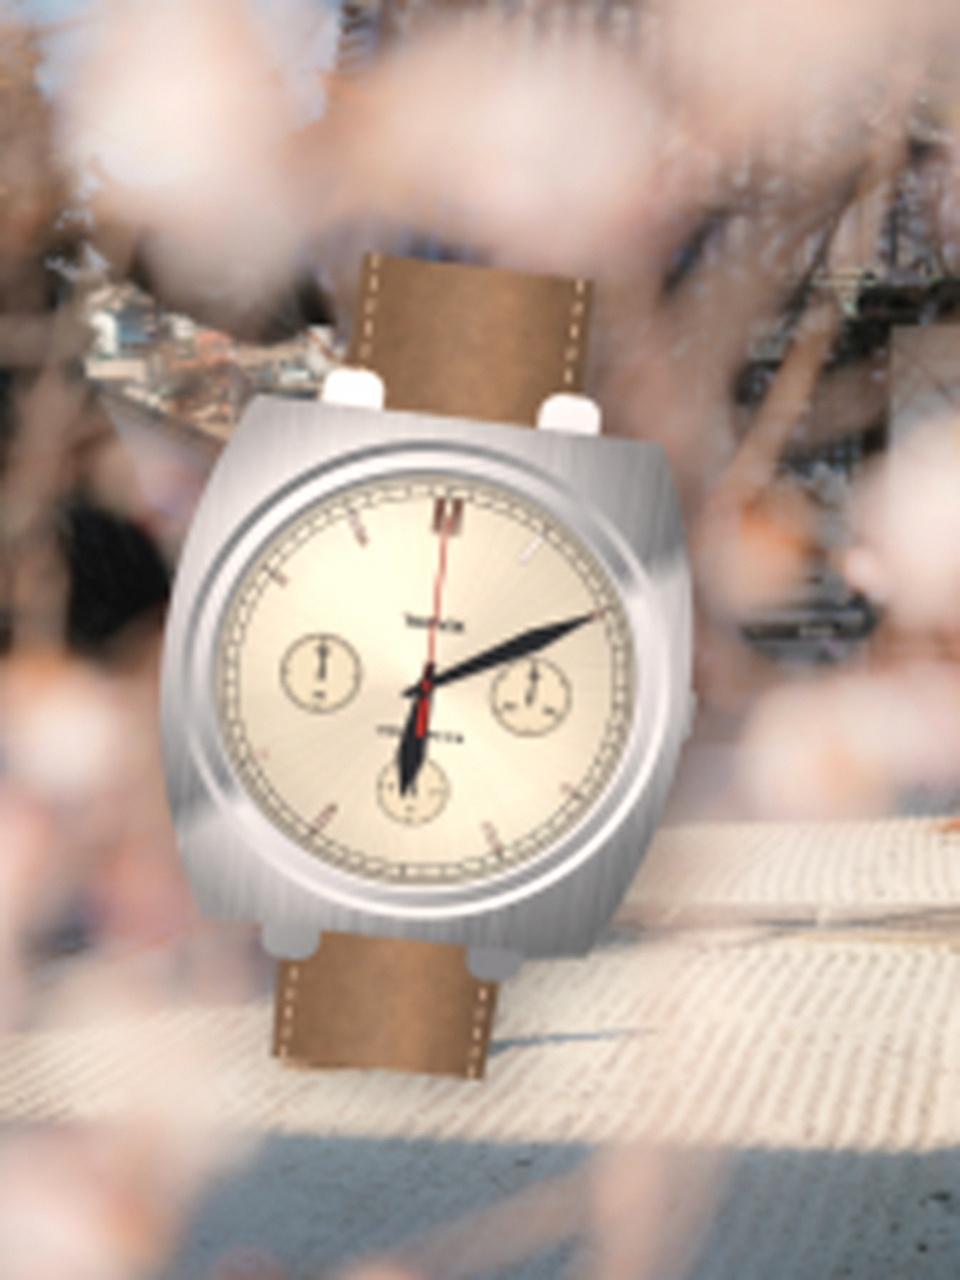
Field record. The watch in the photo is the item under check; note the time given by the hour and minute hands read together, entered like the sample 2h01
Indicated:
6h10
